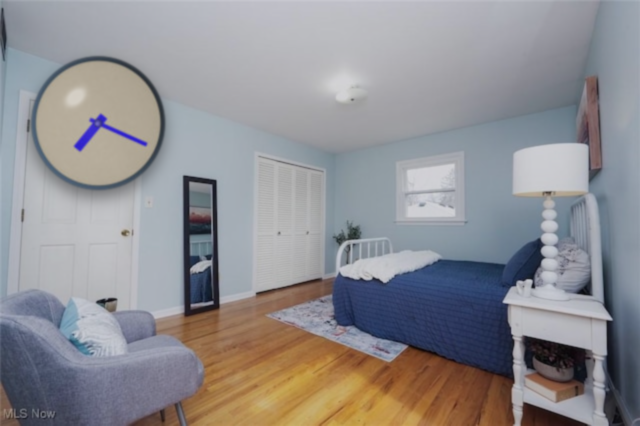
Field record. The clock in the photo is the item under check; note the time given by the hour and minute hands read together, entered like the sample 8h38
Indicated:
7h19
